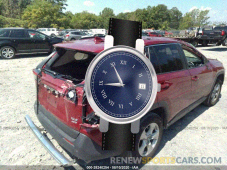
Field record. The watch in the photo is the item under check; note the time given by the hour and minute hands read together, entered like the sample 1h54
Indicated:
8h55
